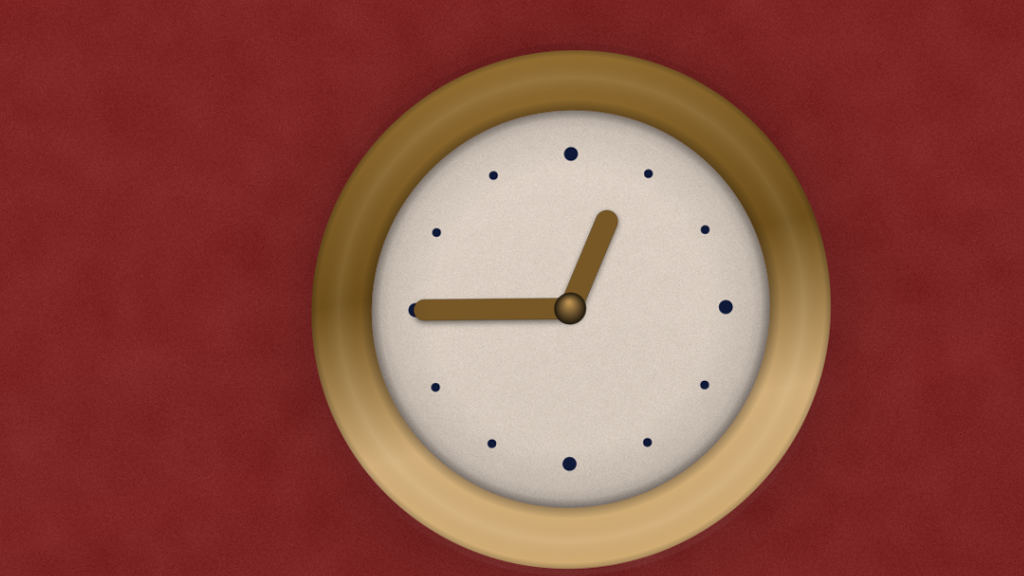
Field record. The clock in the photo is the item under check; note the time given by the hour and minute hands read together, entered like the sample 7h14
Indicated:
12h45
